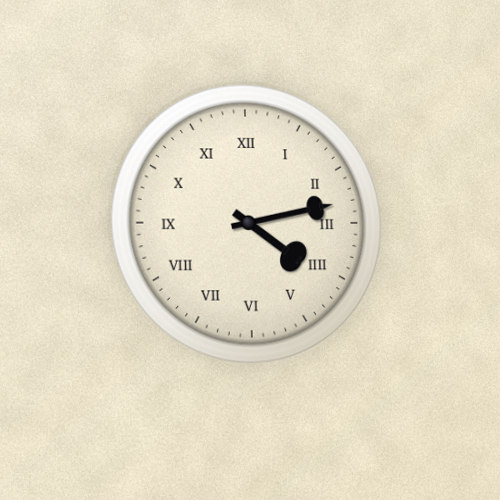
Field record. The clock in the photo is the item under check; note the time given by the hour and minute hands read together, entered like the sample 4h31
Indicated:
4h13
